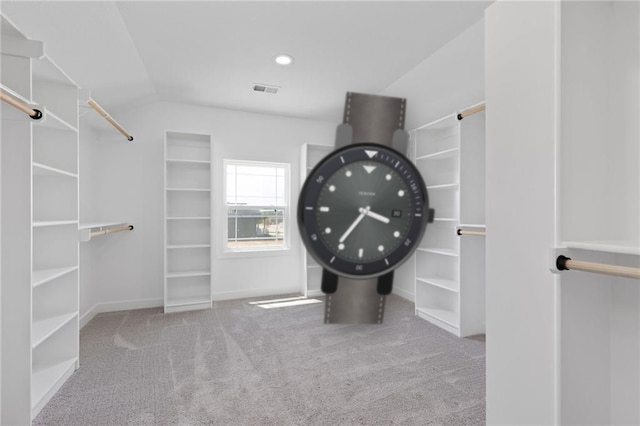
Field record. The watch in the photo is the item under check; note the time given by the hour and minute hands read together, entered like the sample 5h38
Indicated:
3h36
